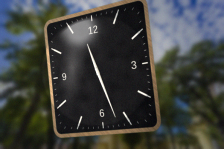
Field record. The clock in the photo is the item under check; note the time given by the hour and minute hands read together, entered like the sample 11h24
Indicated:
11h27
